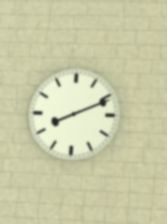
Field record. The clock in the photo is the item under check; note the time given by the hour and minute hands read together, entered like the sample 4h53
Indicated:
8h11
